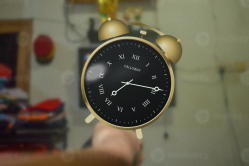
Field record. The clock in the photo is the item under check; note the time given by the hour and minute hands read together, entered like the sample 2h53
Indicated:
7h14
